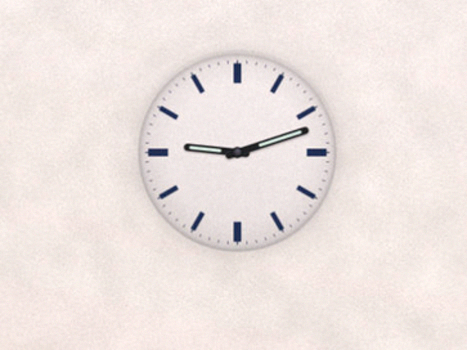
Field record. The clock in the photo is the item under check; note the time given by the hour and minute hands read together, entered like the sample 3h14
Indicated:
9h12
